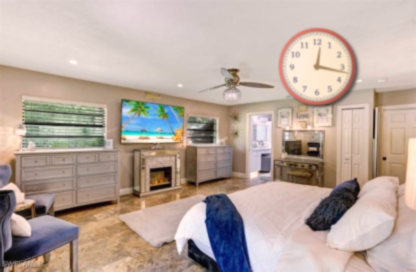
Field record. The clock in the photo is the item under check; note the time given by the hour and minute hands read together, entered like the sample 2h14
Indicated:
12h17
